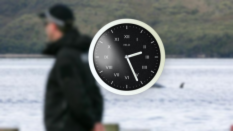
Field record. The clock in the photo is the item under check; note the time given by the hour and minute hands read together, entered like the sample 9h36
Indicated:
2h26
